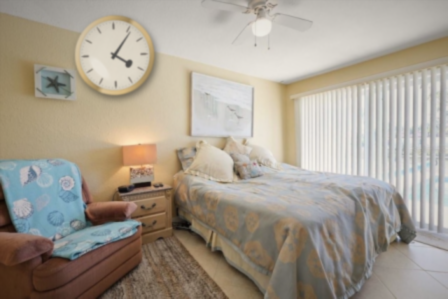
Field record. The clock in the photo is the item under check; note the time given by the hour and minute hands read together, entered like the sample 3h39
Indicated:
4h06
